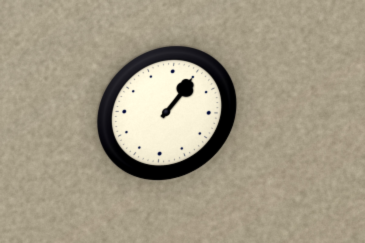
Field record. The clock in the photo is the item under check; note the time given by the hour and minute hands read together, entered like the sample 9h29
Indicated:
1h05
